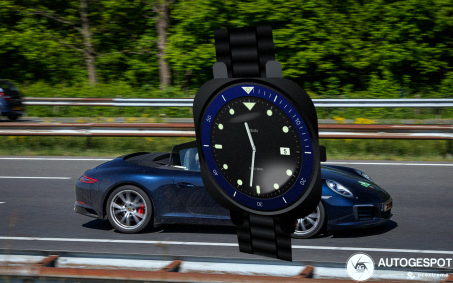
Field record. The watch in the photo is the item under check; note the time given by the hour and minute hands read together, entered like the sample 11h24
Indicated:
11h32
